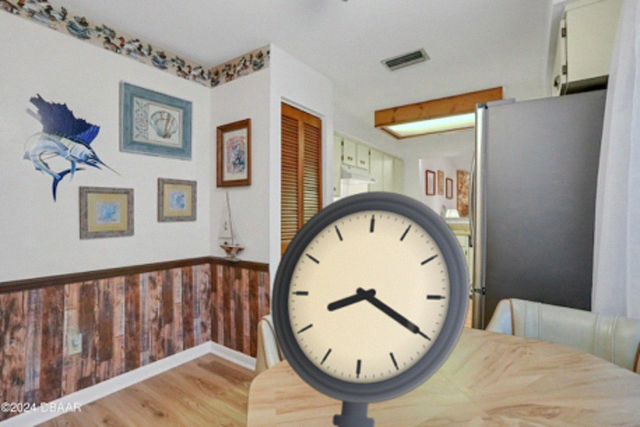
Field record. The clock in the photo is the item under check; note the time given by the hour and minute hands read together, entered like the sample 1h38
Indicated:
8h20
